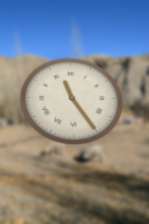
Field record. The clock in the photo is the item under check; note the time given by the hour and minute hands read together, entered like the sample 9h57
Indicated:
11h25
